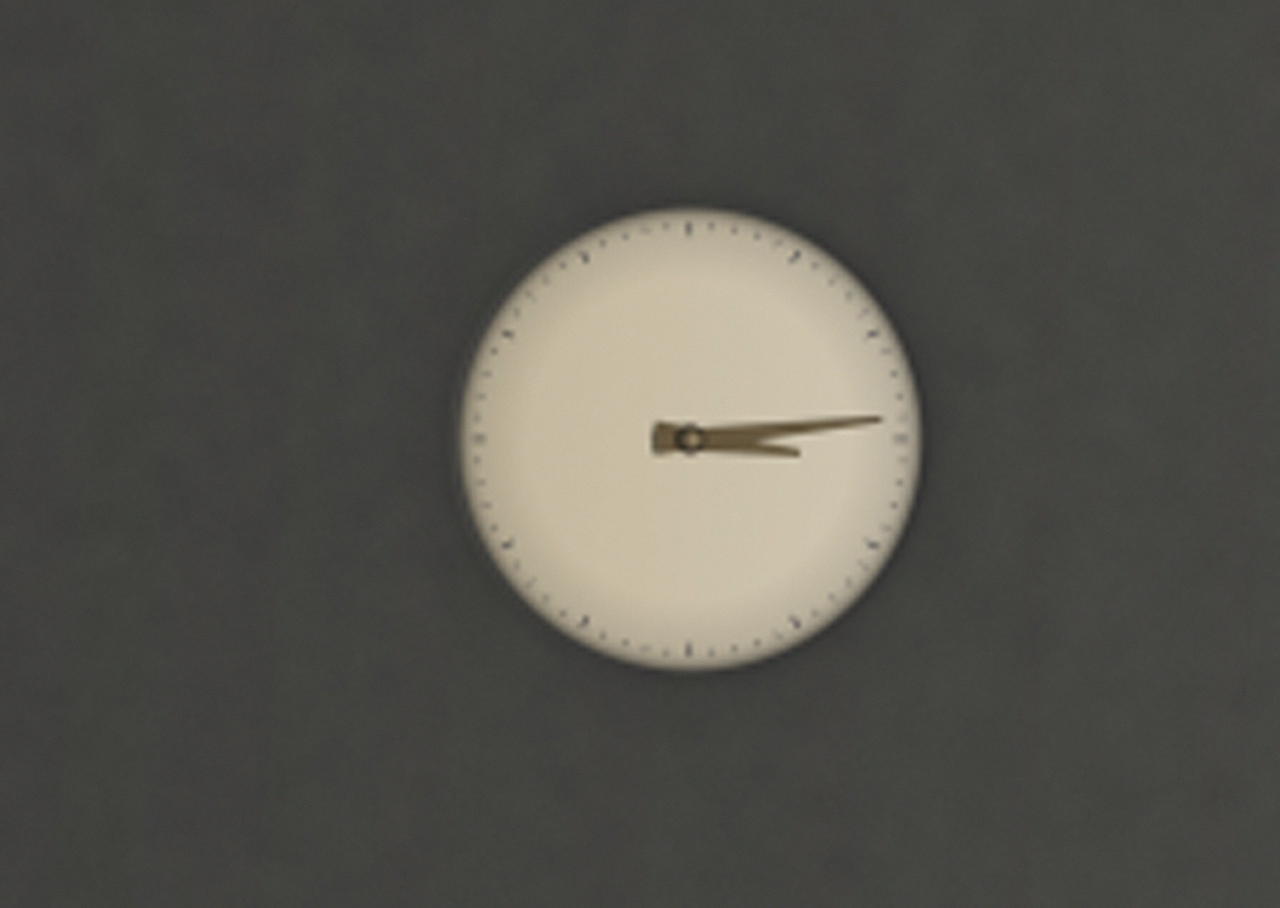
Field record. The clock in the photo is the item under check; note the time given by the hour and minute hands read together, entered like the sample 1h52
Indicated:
3h14
